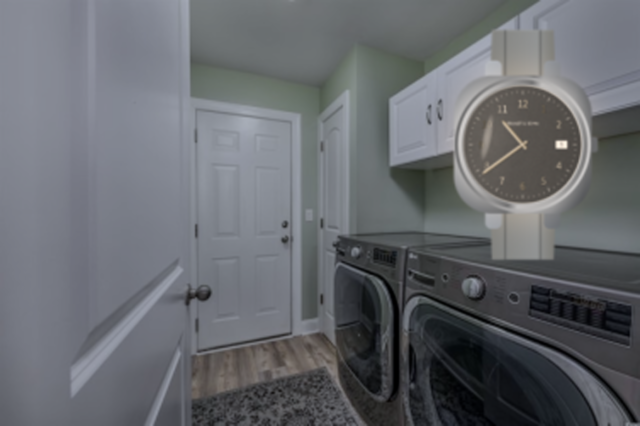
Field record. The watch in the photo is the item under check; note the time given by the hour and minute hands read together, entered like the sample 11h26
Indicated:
10h39
